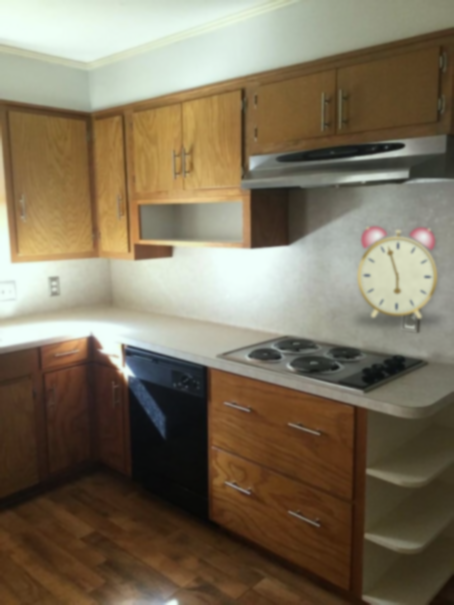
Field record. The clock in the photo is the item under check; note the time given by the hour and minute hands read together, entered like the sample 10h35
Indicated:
5h57
